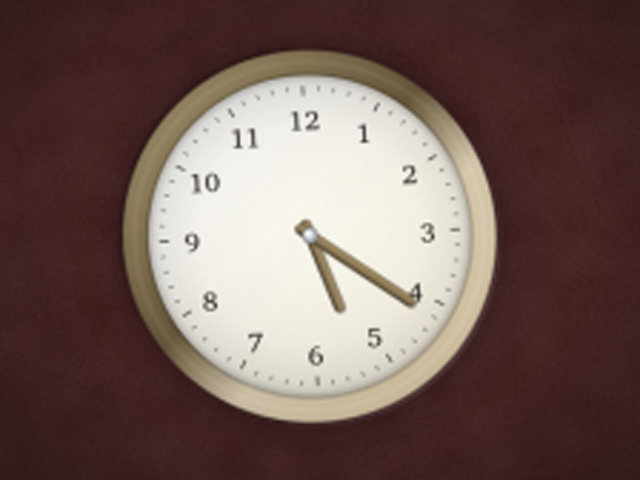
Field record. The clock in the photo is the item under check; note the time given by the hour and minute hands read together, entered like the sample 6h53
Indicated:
5h21
